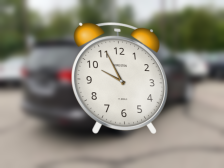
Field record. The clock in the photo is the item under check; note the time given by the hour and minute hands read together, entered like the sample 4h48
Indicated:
9h56
